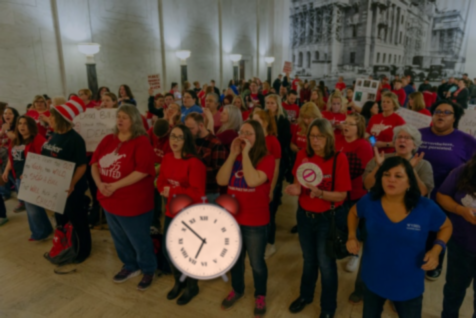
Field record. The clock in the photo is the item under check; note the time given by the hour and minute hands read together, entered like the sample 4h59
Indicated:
6h52
